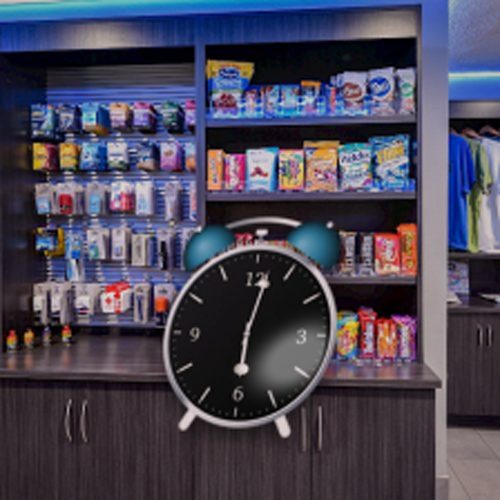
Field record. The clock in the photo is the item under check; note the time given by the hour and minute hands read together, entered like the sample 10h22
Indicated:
6h02
